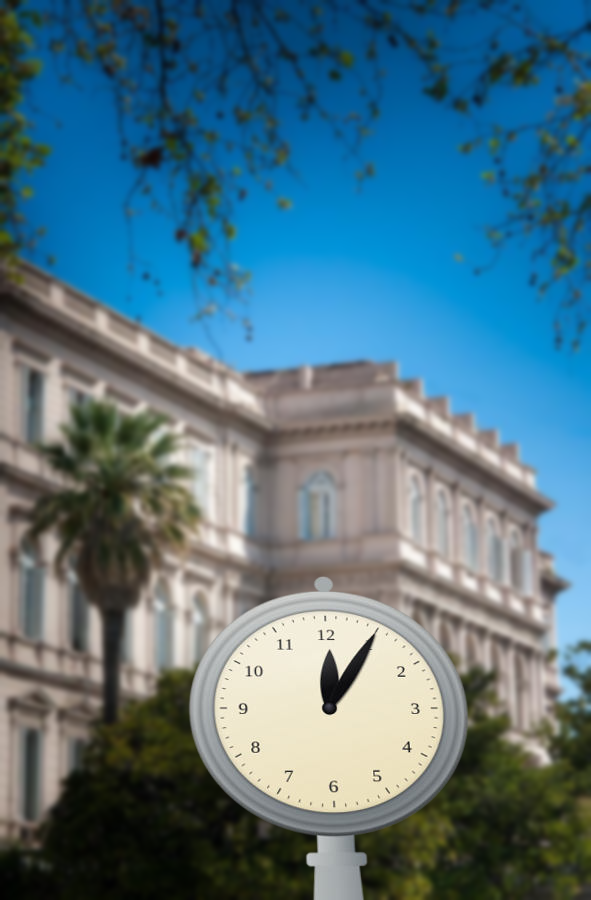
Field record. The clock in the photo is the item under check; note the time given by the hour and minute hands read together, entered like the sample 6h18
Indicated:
12h05
